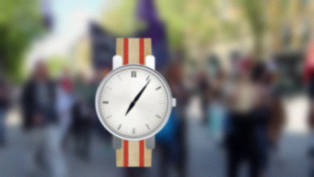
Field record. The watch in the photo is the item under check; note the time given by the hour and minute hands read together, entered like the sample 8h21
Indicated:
7h06
